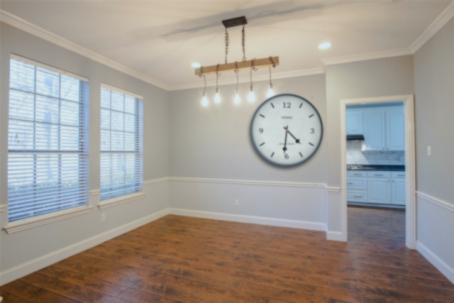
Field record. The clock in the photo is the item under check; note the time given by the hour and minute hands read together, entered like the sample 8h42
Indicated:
4h31
